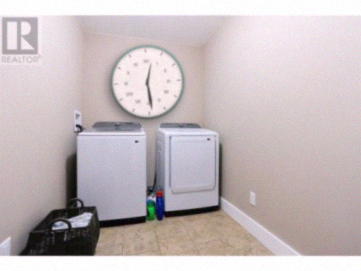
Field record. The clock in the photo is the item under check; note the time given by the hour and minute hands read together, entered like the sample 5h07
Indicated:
12h29
